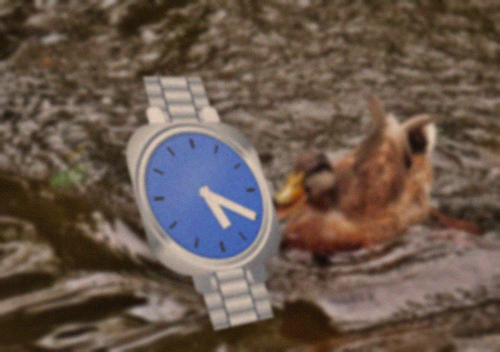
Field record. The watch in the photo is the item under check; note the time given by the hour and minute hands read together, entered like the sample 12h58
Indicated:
5h20
